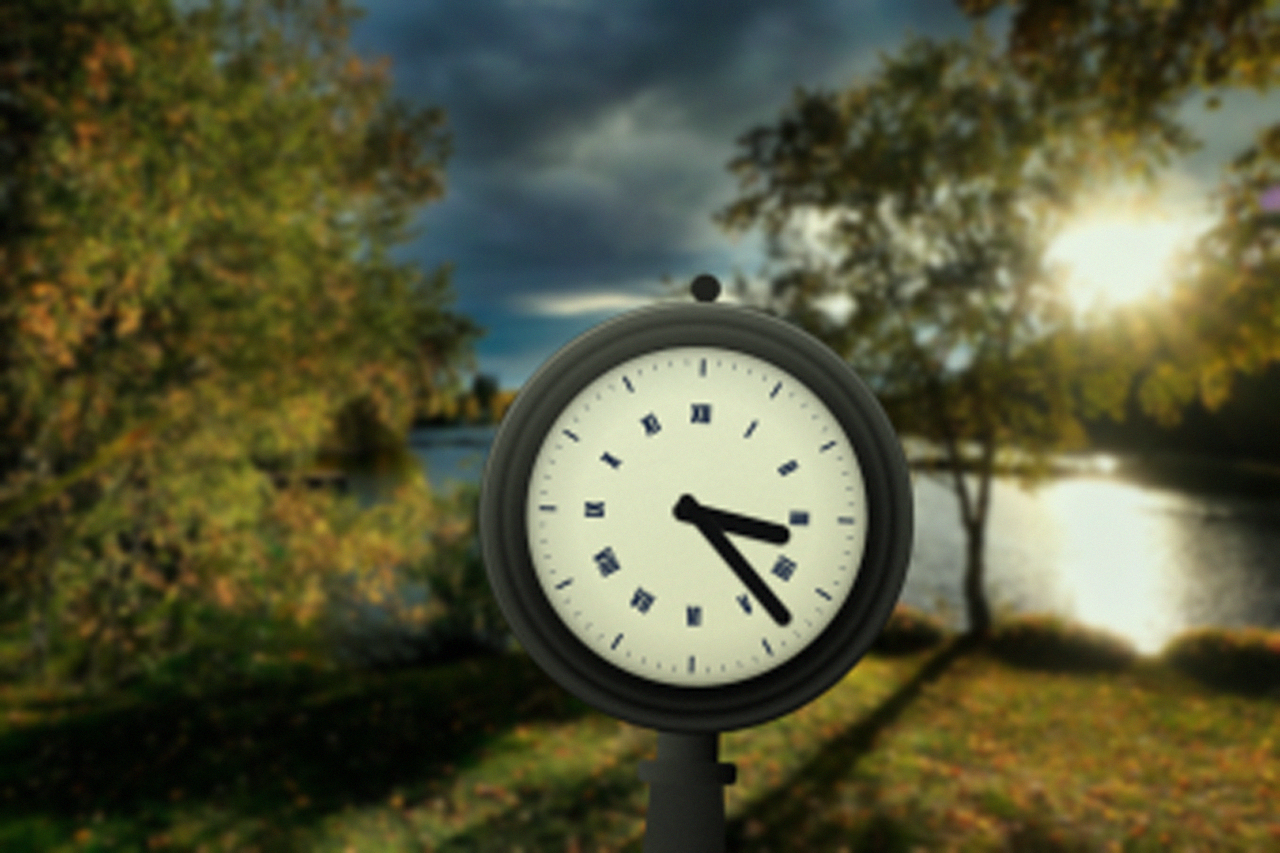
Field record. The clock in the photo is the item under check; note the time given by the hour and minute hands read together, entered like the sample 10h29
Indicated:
3h23
